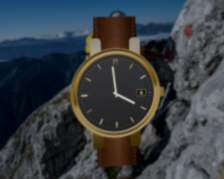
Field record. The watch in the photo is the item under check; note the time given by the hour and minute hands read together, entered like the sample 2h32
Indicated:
3h59
